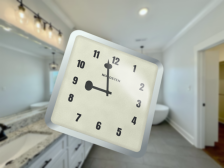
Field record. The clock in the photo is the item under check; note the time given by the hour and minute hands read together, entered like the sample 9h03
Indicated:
8h58
